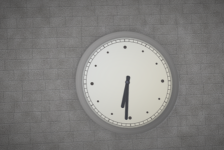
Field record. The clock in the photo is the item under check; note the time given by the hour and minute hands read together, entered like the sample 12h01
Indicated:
6h31
